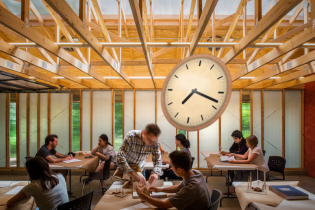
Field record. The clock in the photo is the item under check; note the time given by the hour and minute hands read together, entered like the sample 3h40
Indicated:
7h18
